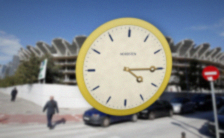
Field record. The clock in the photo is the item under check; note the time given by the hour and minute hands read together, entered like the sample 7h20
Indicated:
4h15
